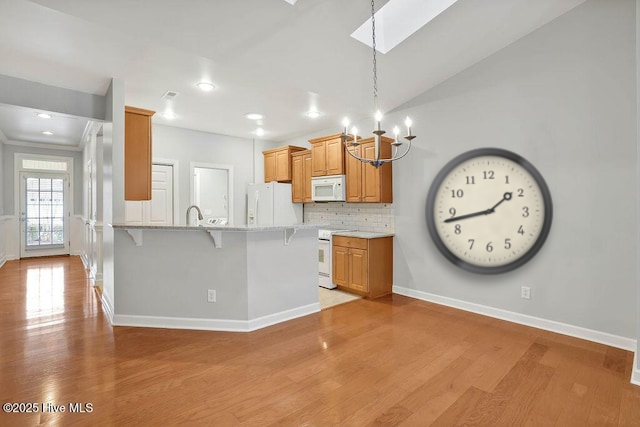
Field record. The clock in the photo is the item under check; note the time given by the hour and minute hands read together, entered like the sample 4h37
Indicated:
1h43
